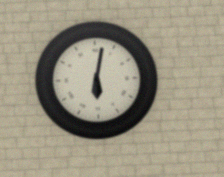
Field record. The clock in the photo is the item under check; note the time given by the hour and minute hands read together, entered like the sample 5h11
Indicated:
6h02
